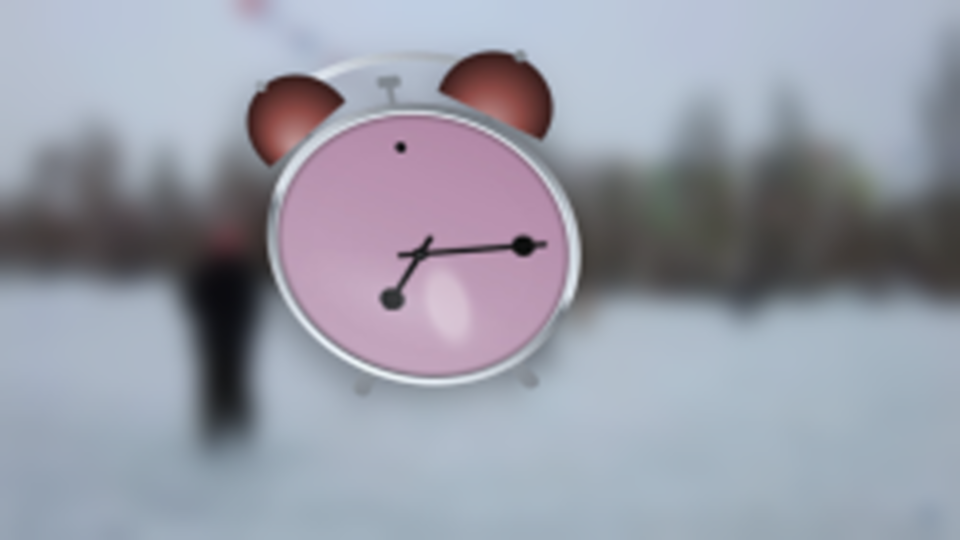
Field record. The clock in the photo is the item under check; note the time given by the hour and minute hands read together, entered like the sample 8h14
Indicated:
7h15
